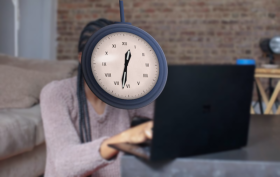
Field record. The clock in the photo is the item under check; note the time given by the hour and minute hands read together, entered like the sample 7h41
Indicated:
12h32
